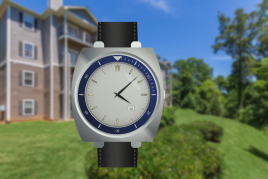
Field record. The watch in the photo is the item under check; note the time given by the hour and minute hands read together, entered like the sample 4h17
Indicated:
4h08
